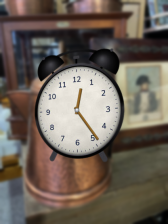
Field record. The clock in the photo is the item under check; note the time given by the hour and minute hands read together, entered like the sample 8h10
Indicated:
12h24
